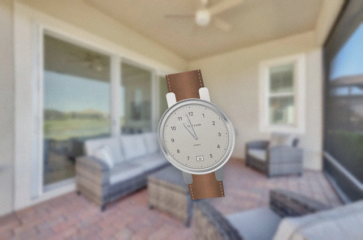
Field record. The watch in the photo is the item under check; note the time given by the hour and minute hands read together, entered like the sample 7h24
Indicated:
10h58
